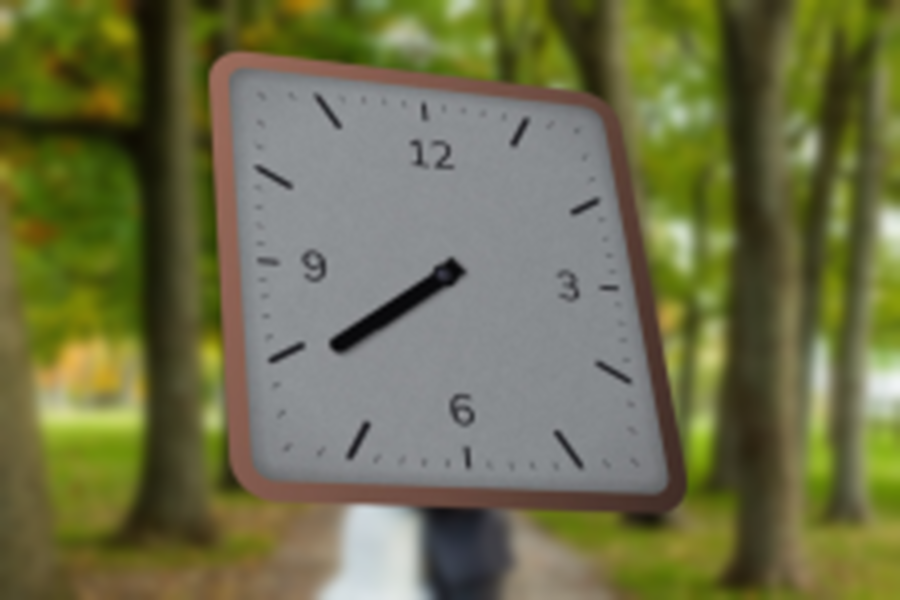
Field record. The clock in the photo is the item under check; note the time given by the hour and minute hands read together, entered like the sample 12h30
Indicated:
7h39
